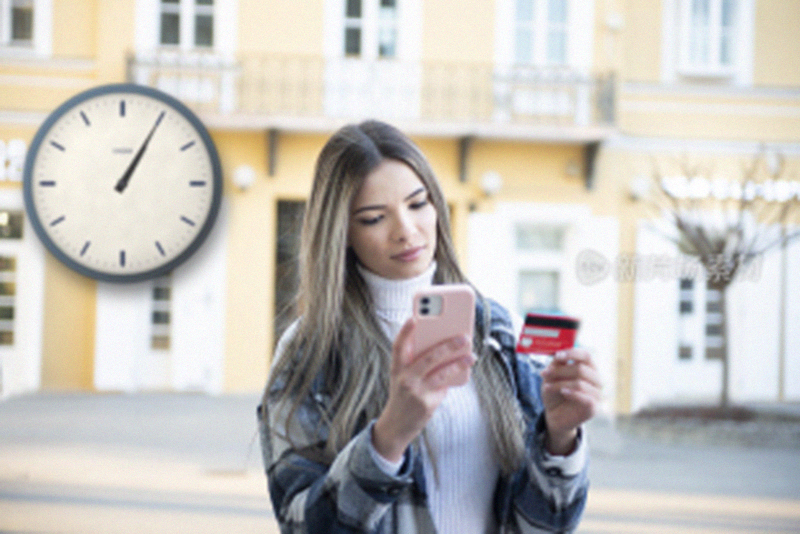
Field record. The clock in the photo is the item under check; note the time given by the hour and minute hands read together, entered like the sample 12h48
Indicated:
1h05
